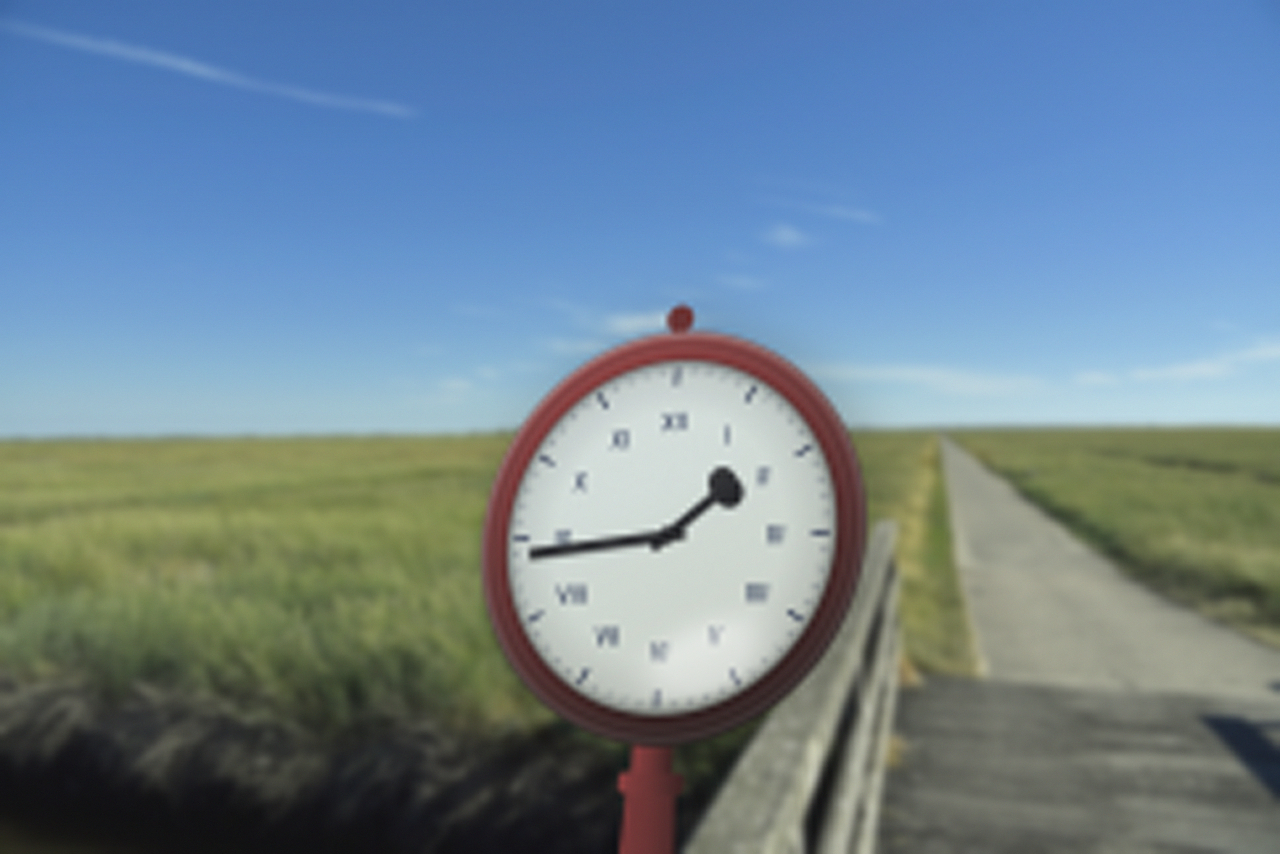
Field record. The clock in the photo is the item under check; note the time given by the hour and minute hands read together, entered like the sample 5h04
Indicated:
1h44
